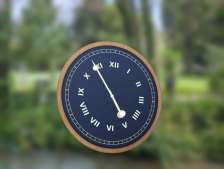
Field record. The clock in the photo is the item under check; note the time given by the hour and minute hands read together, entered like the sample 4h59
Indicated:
4h54
